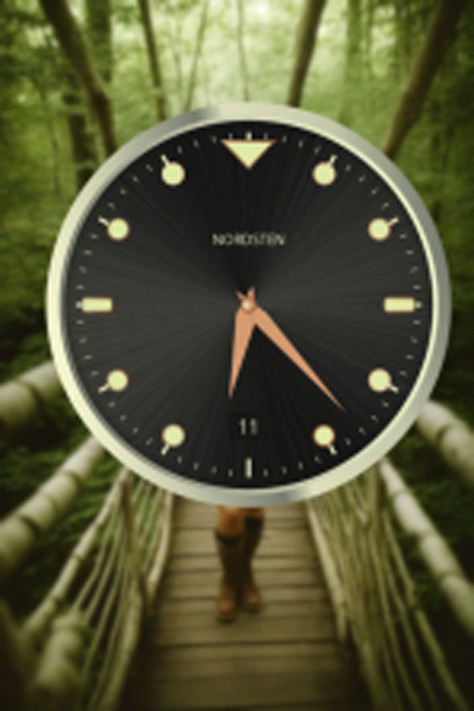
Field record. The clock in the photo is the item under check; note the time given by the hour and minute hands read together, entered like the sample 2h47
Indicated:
6h23
